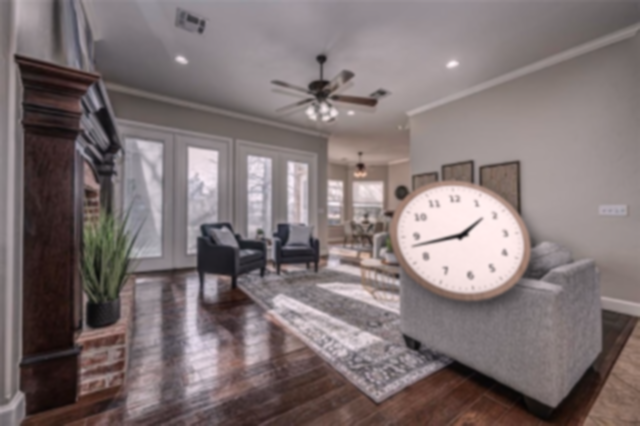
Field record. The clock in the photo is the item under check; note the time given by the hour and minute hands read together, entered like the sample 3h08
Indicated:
1h43
